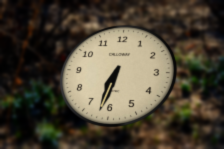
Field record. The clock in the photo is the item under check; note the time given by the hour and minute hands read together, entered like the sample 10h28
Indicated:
6h32
